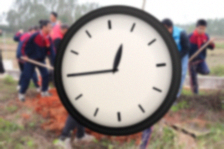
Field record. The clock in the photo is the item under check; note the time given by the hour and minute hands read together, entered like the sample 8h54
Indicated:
12h45
